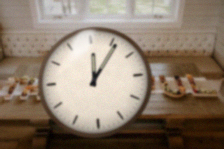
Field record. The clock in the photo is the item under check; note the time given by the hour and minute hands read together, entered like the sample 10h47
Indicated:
12h06
